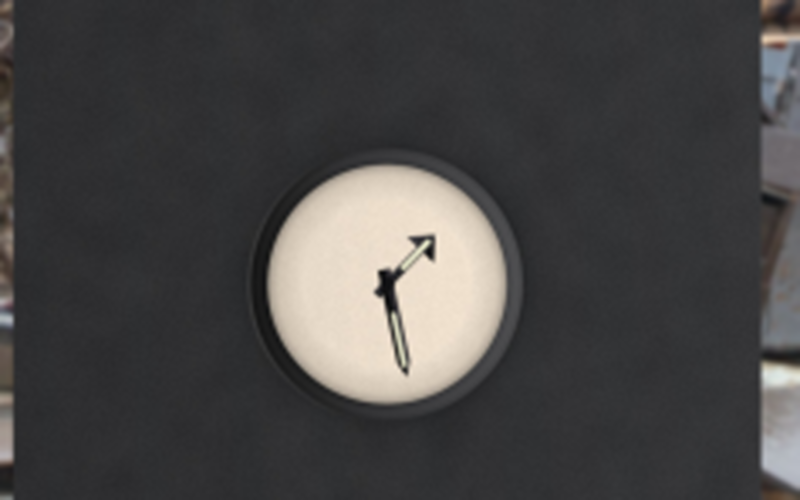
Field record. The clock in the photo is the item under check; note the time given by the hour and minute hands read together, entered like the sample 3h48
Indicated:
1h28
